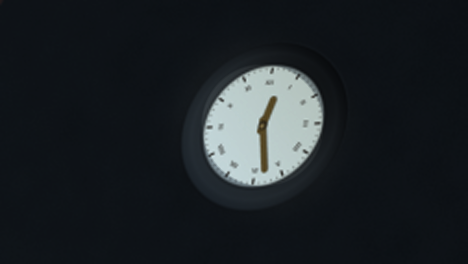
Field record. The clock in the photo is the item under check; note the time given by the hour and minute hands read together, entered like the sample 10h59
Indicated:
12h28
